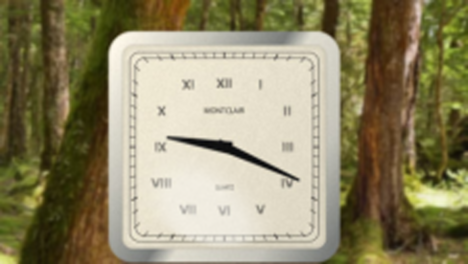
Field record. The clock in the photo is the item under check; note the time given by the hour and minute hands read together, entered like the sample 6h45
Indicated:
9h19
